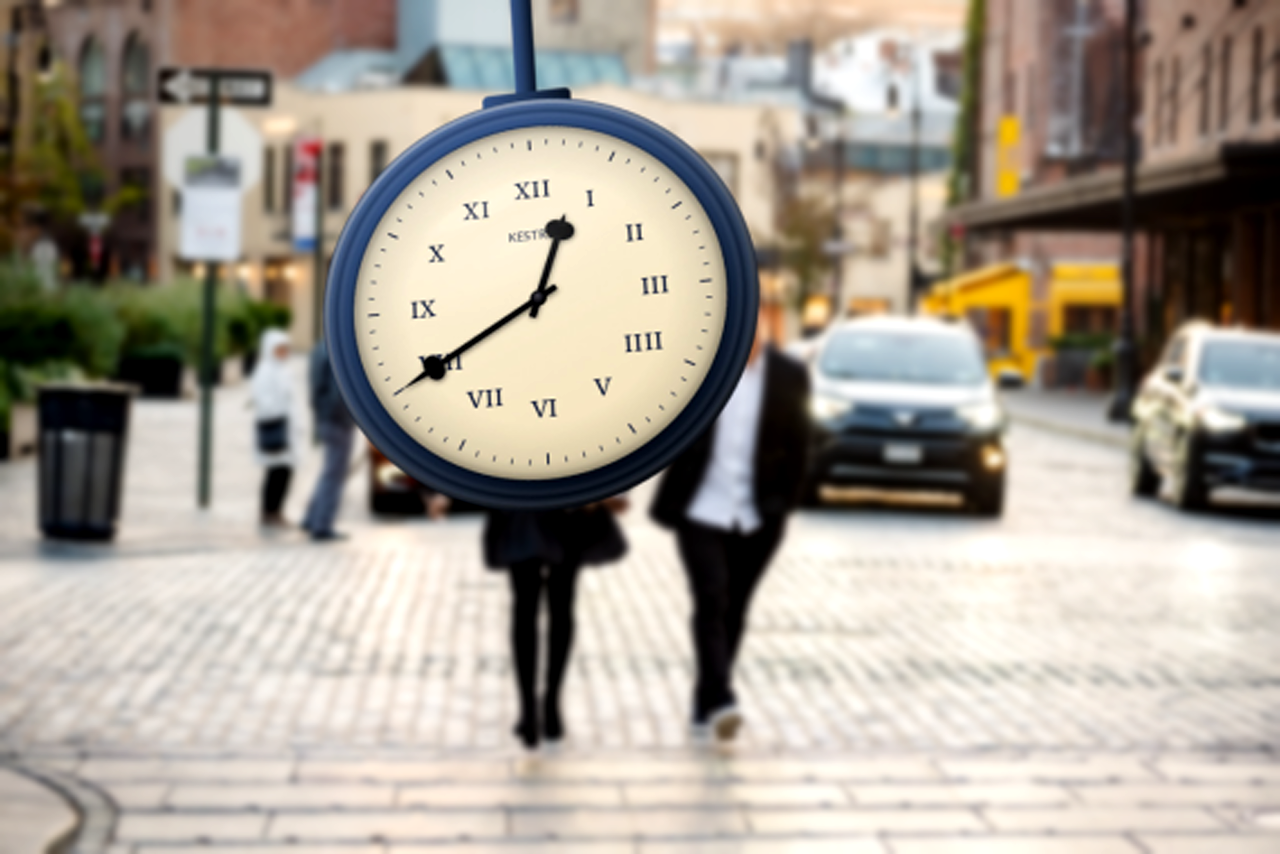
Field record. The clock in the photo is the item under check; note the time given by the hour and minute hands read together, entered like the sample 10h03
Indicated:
12h40
